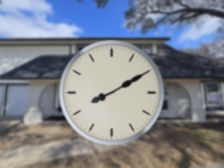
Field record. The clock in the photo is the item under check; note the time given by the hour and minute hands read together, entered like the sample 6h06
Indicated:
8h10
